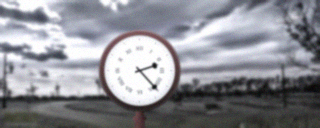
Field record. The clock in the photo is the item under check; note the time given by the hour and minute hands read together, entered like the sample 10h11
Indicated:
2h23
